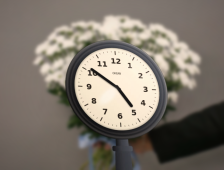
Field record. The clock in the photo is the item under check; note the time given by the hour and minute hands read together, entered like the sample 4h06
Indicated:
4h51
